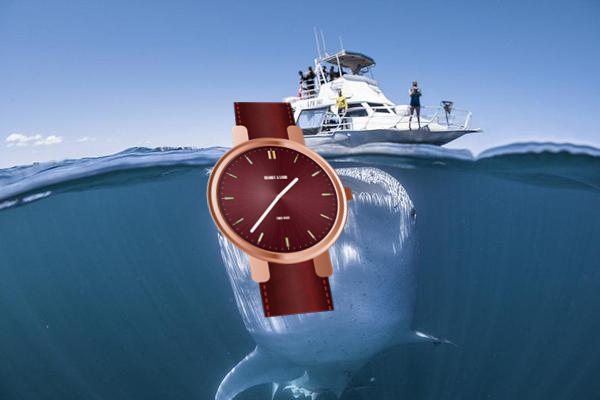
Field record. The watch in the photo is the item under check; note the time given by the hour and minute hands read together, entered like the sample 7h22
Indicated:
1h37
